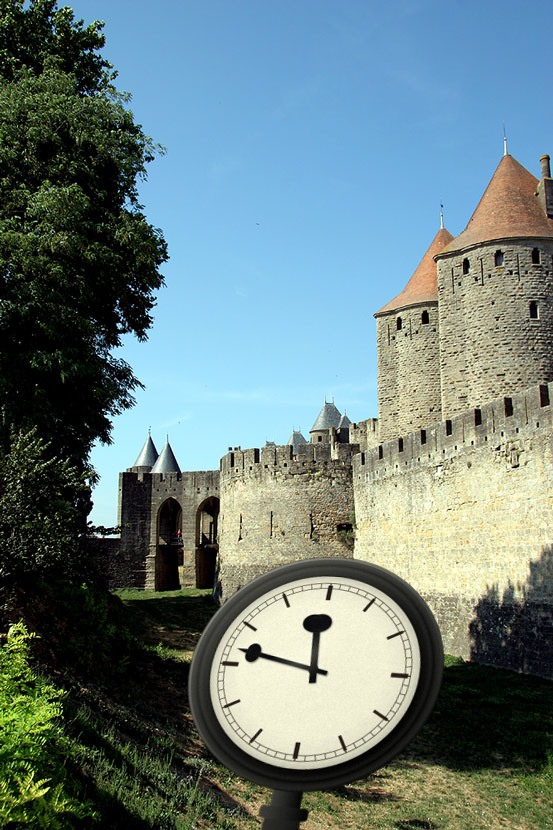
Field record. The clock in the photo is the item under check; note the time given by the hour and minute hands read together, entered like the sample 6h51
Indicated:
11h47
